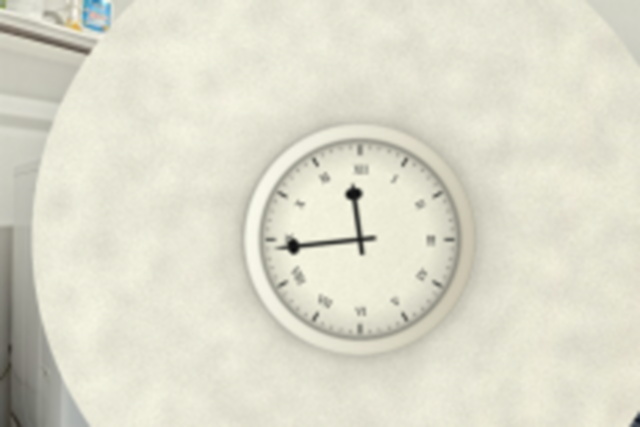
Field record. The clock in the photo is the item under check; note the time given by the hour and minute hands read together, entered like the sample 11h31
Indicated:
11h44
